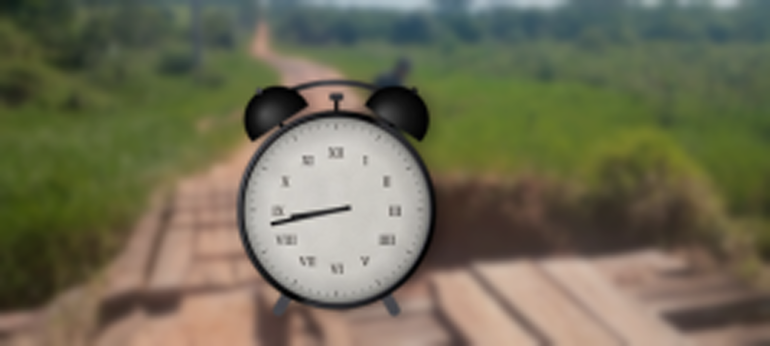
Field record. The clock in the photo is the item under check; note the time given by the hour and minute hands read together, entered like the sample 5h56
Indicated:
8h43
